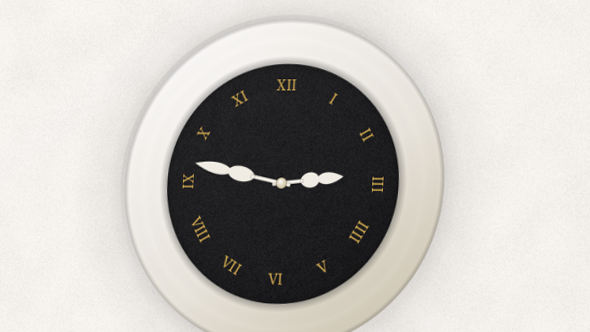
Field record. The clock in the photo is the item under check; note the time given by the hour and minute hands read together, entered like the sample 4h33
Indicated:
2h47
